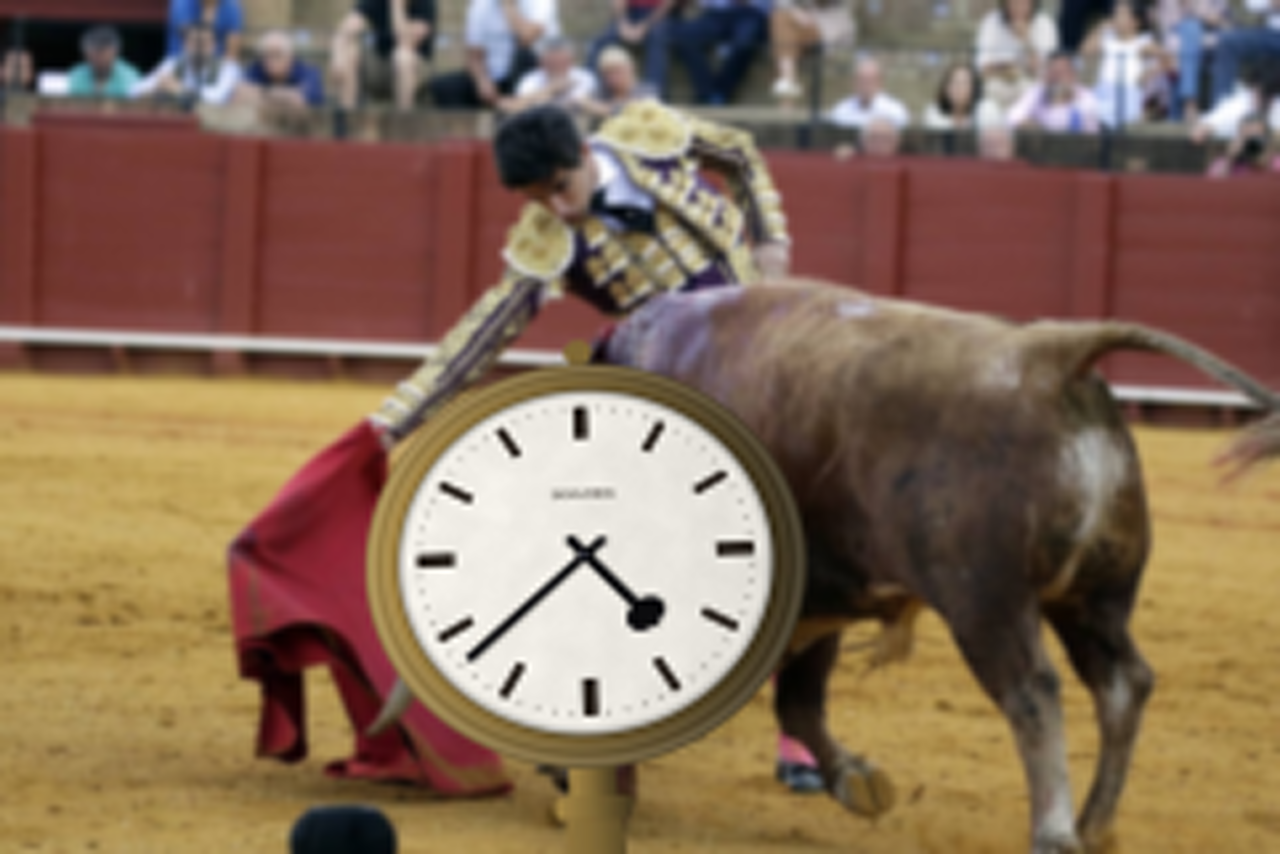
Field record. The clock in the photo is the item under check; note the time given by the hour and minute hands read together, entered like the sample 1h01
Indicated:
4h38
